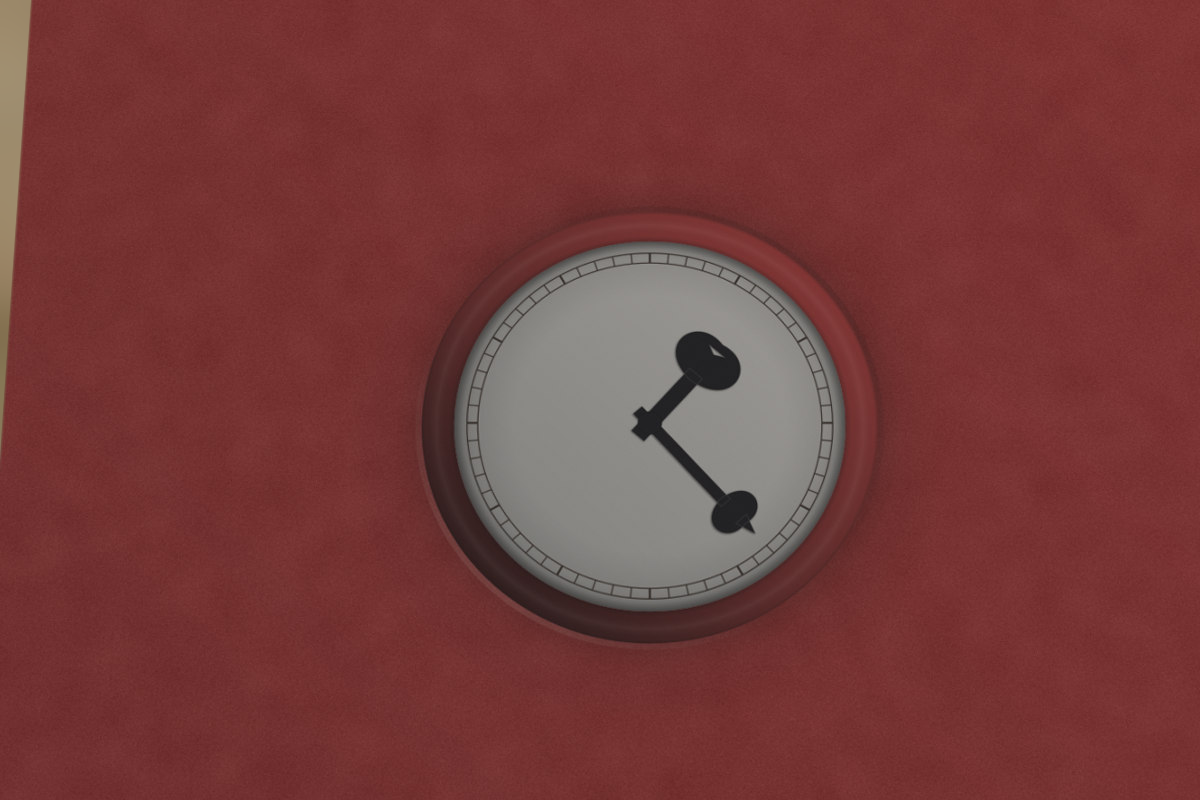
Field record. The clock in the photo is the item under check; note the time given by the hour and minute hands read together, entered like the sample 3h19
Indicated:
1h23
